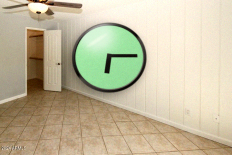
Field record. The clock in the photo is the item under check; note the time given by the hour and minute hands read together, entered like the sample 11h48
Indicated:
6h15
